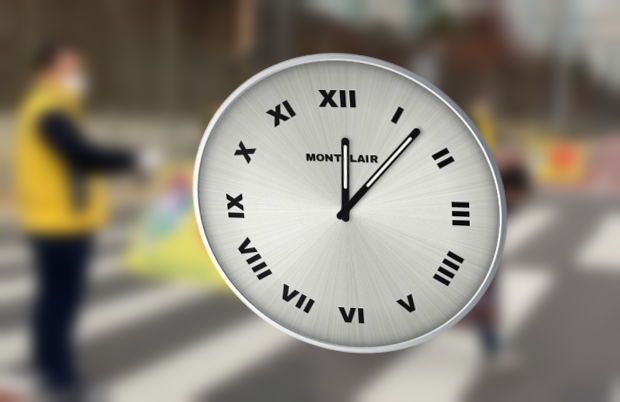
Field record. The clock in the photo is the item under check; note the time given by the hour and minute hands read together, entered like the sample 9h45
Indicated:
12h07
